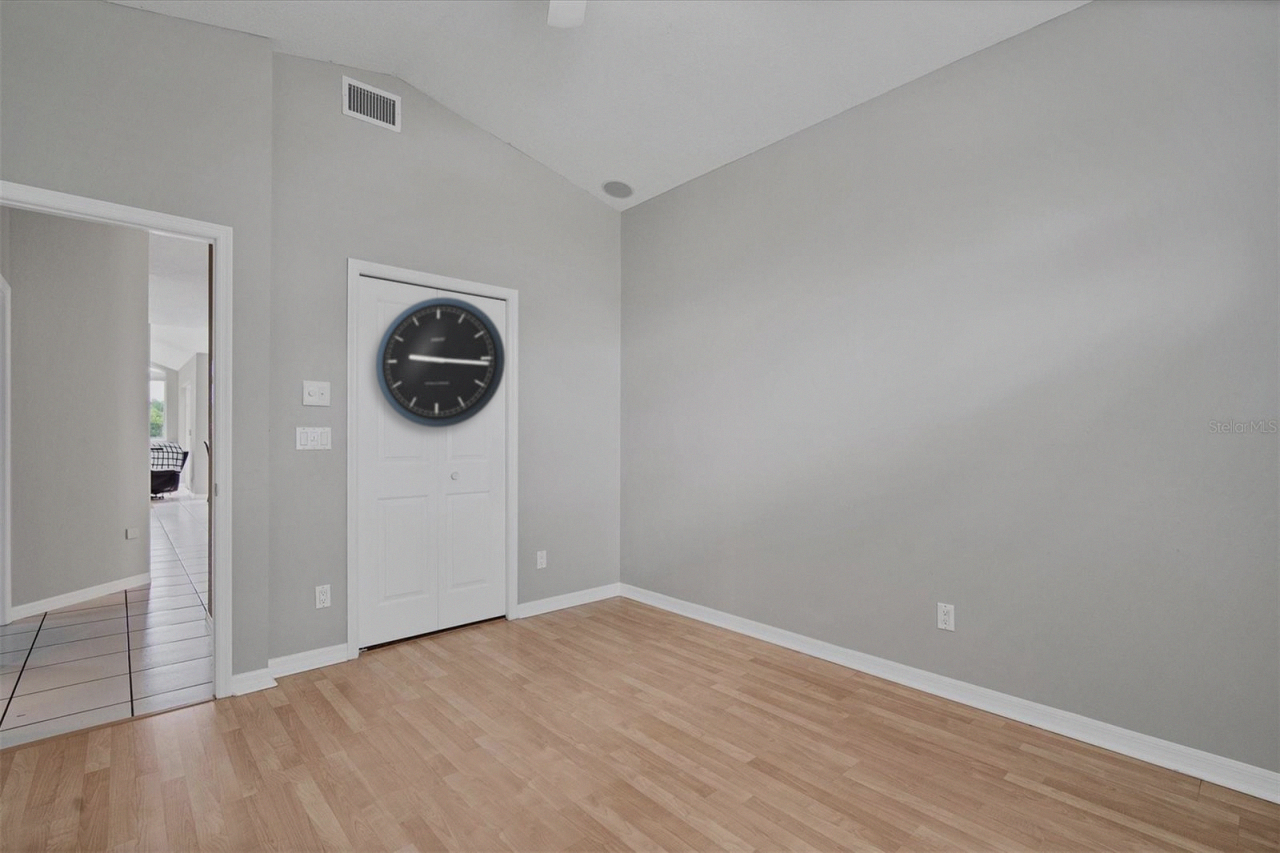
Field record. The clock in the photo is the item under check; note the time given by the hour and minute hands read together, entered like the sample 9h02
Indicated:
9h16
